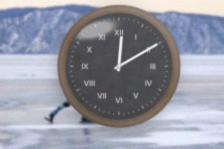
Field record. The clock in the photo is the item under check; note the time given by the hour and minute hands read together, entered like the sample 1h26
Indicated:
12h10
